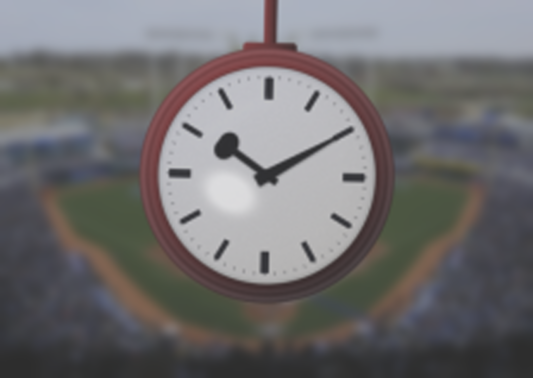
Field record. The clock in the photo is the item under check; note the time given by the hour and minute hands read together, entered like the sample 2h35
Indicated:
10h10
